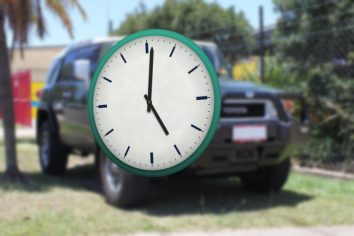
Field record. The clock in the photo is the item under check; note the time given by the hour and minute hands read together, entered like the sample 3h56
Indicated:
5h01
